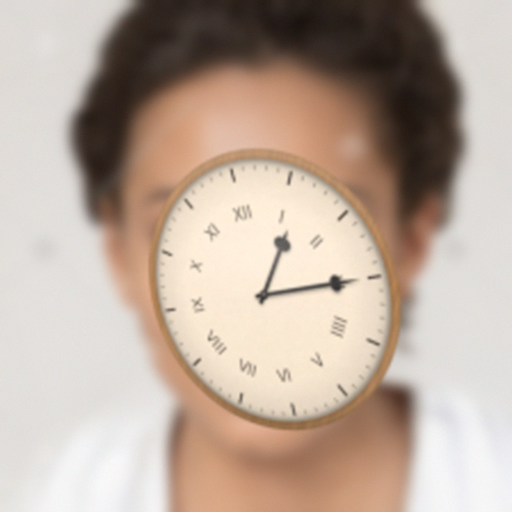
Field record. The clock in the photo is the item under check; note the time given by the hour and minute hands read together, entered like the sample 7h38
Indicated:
1h15
